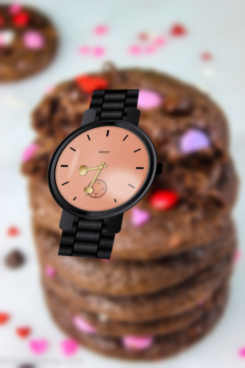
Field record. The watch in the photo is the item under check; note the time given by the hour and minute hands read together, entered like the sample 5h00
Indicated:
8h33
